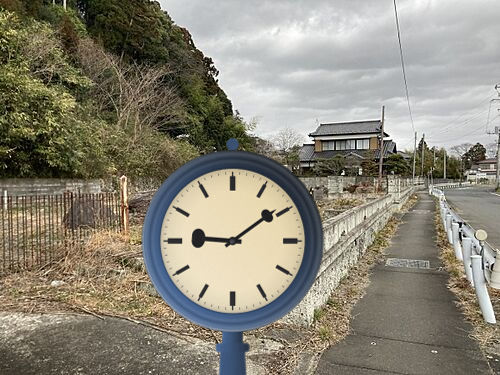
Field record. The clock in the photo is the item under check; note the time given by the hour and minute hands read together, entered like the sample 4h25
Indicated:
9h09
